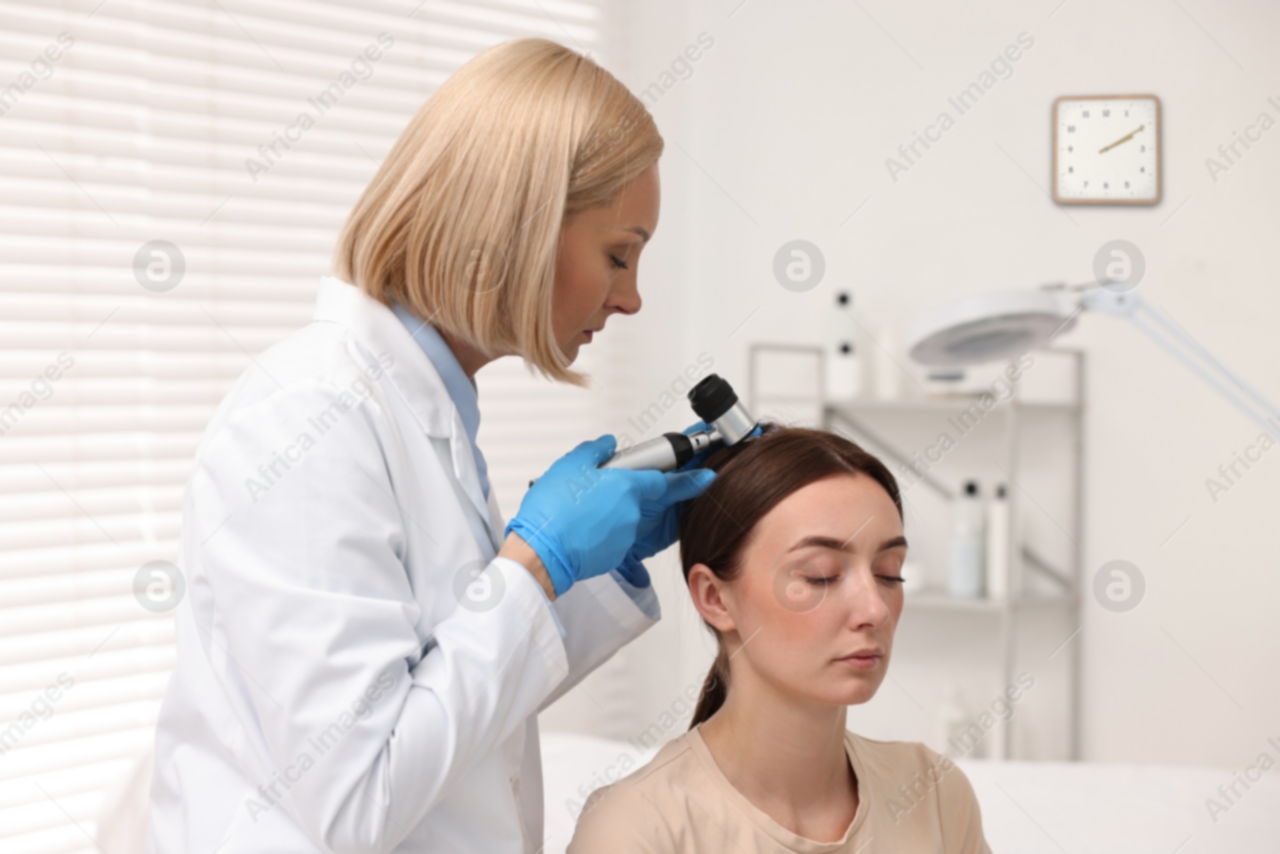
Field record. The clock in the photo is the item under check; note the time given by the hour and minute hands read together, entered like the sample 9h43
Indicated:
2h10
